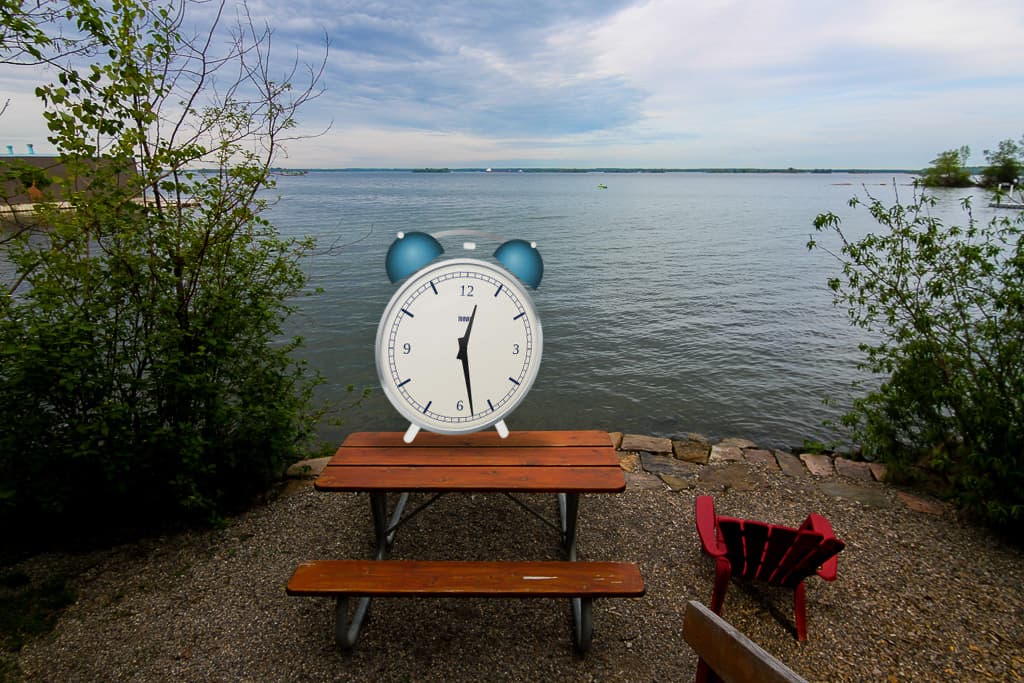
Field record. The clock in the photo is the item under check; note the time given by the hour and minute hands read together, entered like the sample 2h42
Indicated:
12h28
